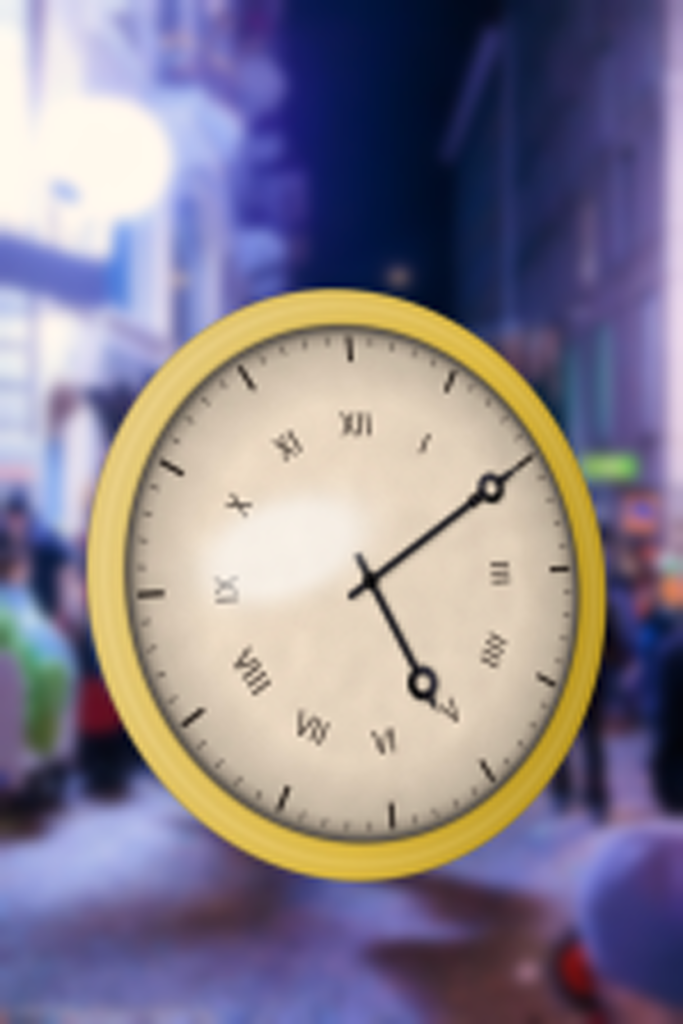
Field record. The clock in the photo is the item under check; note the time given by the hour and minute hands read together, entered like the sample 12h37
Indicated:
5h10
